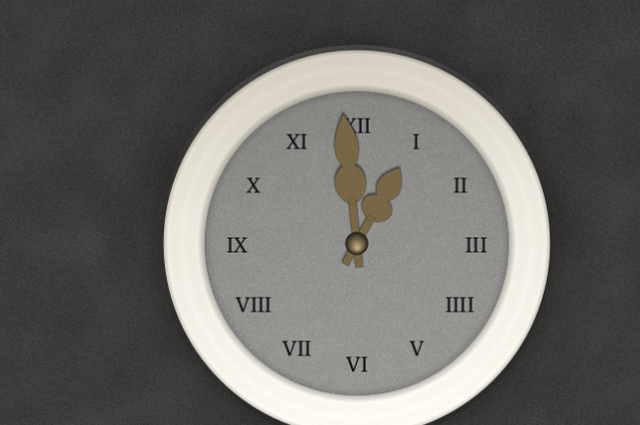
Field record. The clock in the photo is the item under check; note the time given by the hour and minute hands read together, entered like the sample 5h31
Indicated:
12h59
